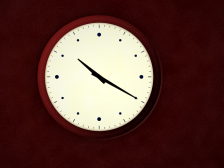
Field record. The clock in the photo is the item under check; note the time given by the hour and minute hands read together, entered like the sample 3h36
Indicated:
10h20
